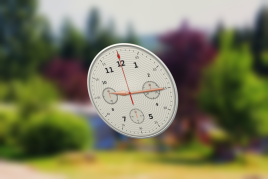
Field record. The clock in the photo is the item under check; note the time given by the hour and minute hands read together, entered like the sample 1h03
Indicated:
9h15
